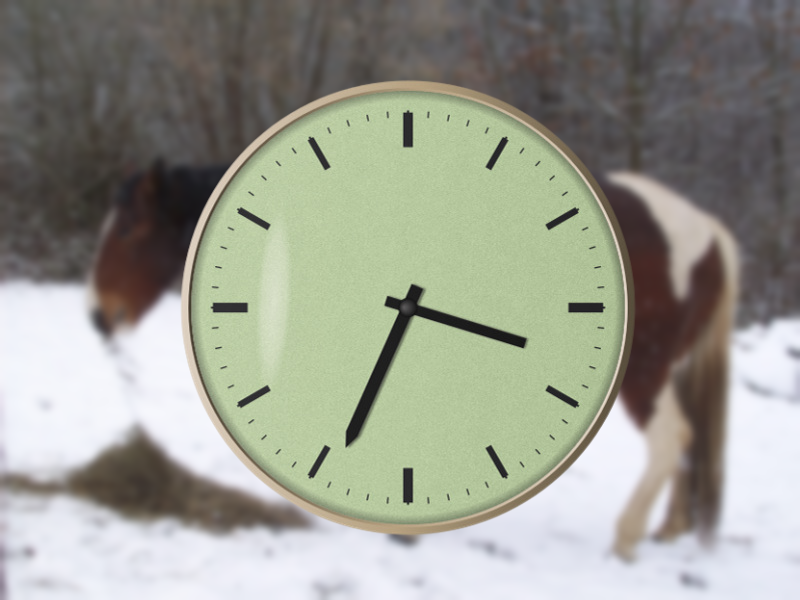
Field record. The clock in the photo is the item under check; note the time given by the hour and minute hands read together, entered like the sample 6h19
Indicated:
3h34
